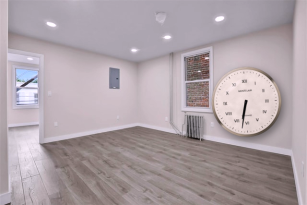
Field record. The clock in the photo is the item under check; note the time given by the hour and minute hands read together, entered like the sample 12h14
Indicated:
6h32
